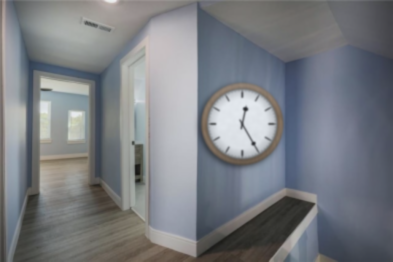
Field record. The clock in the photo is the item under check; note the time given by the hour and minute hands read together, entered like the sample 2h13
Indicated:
12h25
